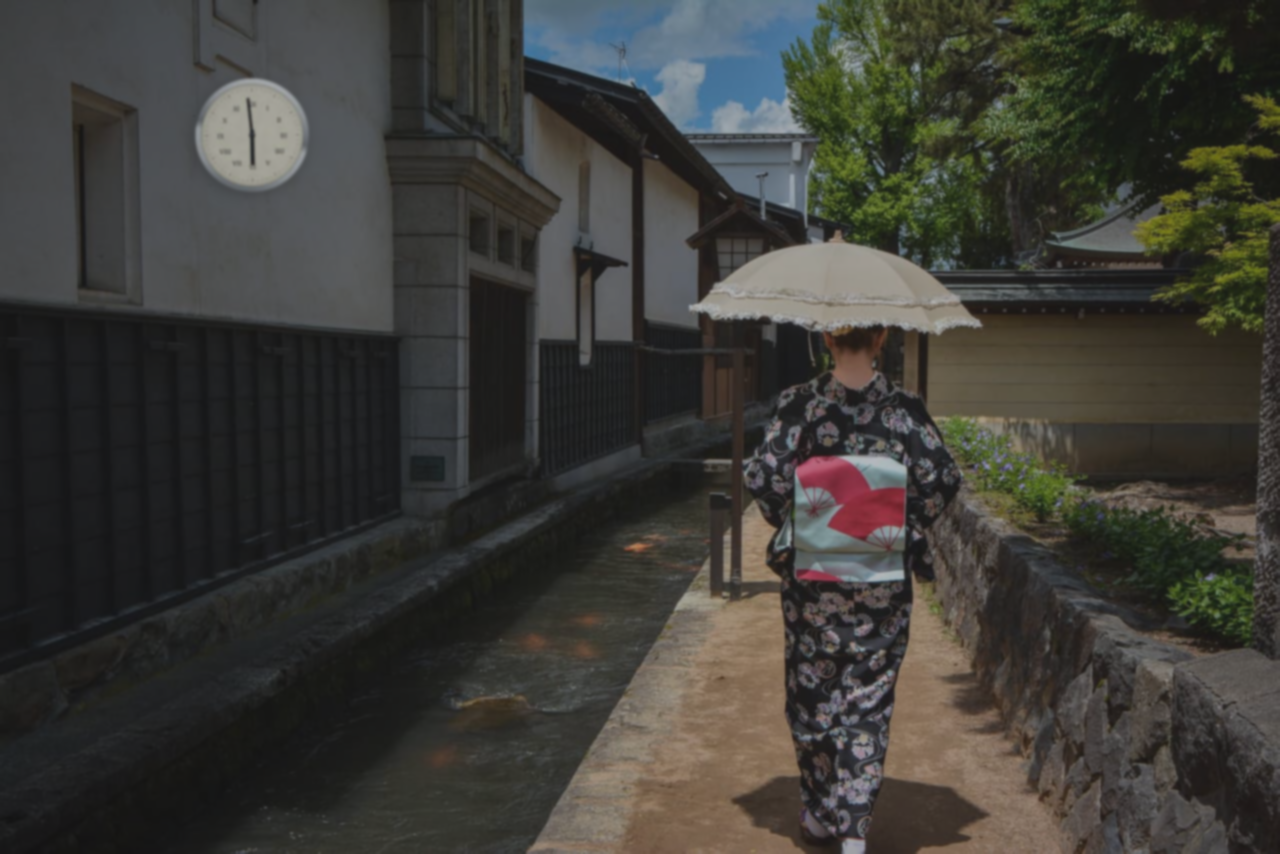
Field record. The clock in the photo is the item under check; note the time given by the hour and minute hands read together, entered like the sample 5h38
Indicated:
5h59
